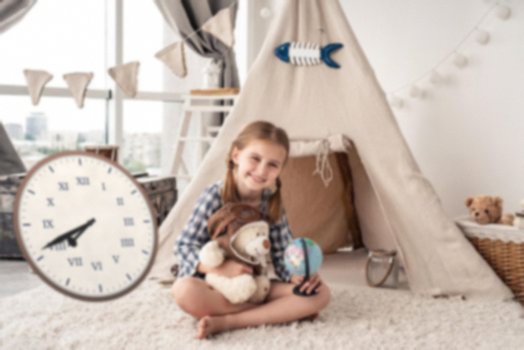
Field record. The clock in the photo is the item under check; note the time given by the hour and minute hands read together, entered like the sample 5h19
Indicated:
7h41
